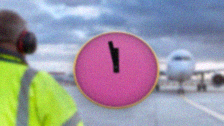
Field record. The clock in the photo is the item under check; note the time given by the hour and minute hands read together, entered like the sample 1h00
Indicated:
11h58
